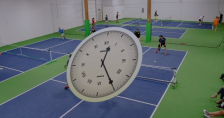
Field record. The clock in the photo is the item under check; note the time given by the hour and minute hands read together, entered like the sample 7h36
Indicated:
12h25
